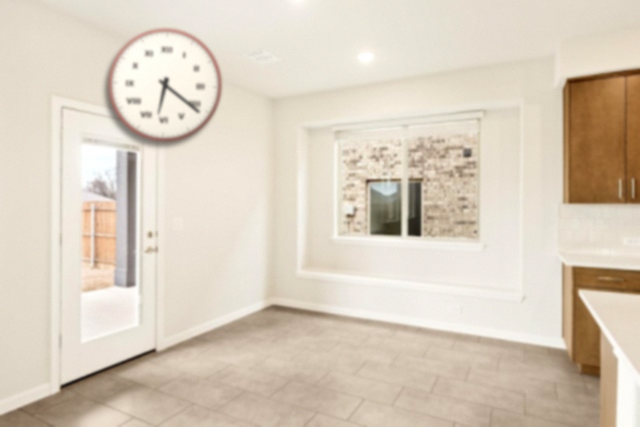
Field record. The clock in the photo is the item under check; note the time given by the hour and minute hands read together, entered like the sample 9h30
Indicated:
6h21
